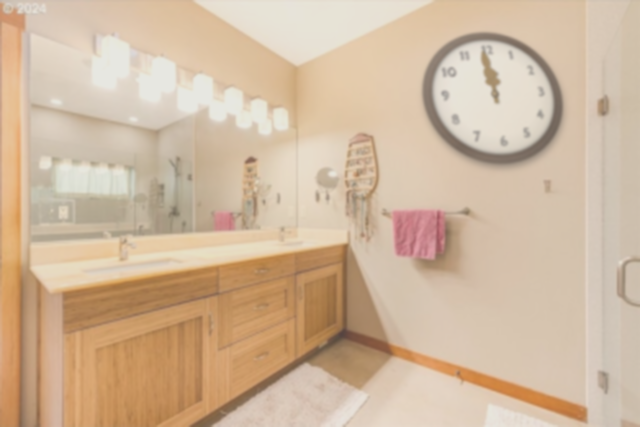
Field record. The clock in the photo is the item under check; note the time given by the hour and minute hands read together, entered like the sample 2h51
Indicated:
11h59
